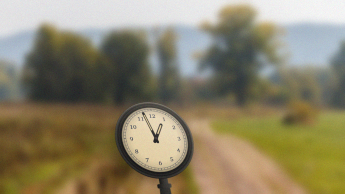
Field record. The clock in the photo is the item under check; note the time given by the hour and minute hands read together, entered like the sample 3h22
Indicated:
12h57
